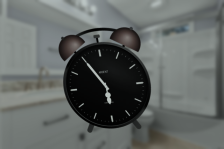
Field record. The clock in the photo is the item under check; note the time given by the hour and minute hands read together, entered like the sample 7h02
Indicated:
5h55
